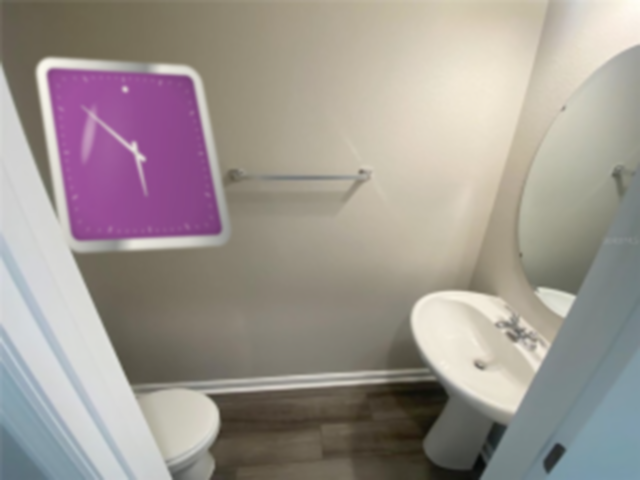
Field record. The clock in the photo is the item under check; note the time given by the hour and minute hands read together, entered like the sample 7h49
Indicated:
5h52
